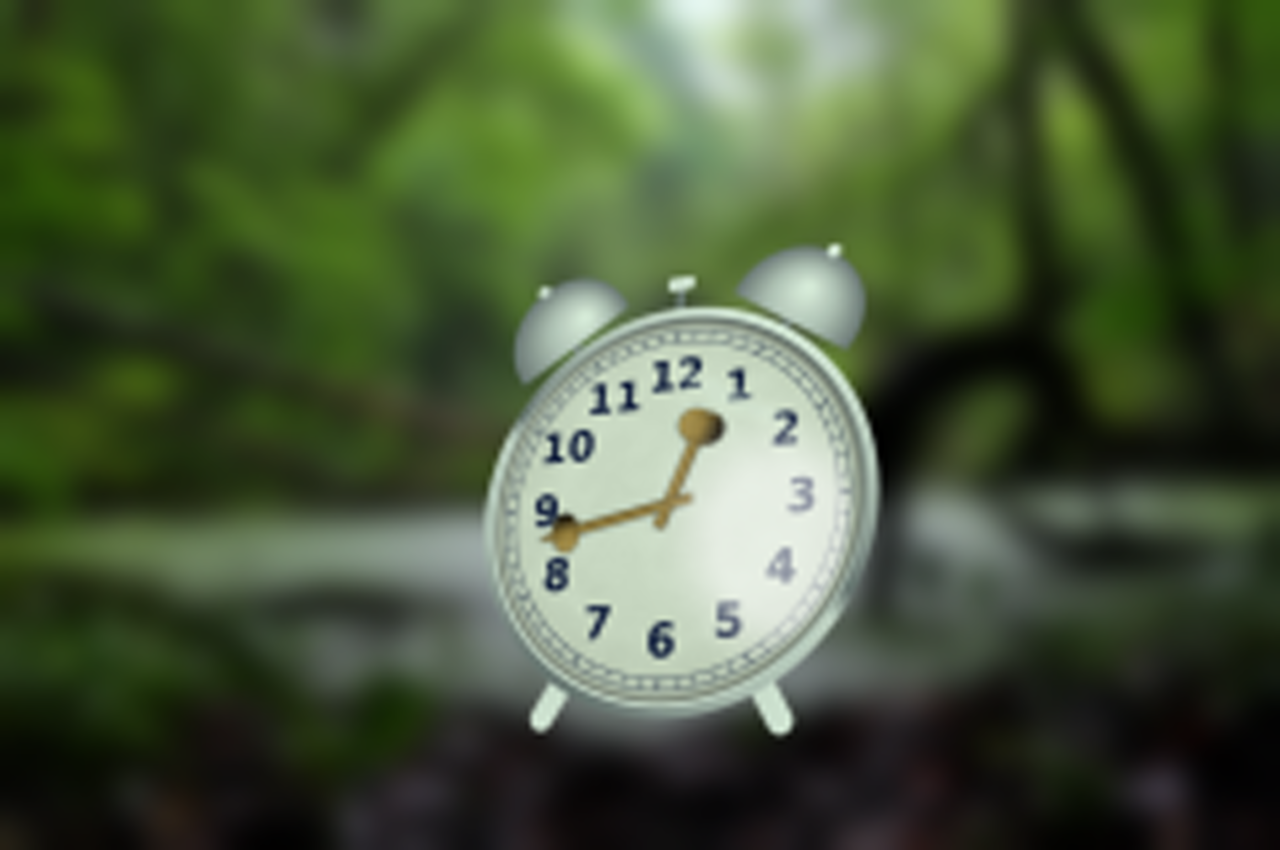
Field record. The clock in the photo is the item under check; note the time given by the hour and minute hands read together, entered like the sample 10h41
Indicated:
12h43
